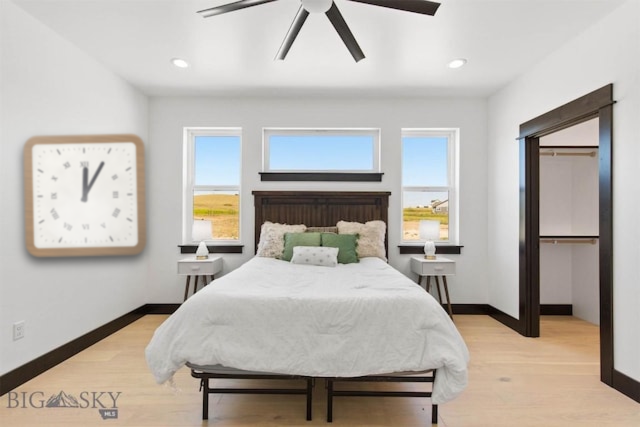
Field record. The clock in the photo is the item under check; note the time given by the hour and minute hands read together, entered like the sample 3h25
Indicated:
12h05
